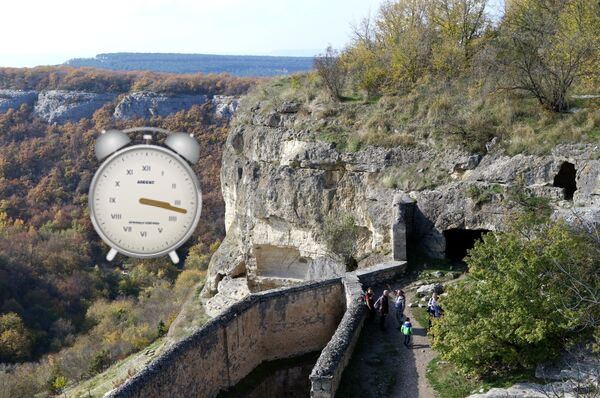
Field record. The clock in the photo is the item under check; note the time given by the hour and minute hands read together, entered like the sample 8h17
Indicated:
3h17
